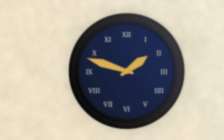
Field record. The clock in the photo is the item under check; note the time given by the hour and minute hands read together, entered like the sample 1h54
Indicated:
1h48
